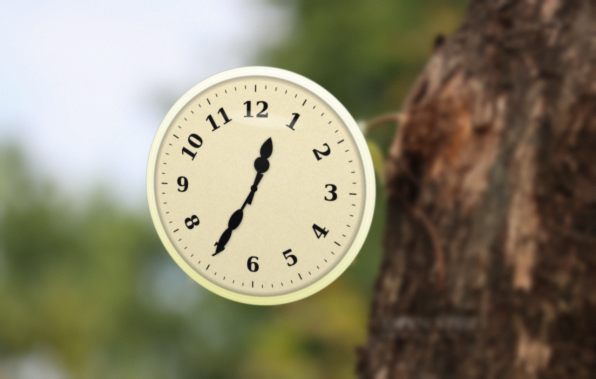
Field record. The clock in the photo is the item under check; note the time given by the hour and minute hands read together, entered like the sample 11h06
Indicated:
12h35
